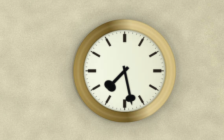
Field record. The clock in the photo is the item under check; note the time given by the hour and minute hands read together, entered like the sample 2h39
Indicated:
7h28
